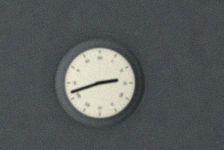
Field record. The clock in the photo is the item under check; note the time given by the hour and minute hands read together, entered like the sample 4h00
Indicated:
2h42
